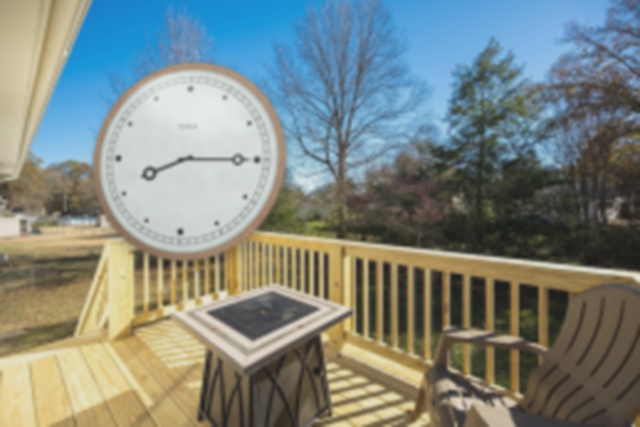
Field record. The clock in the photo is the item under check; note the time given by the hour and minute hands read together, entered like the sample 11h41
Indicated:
8h15
